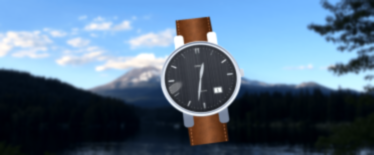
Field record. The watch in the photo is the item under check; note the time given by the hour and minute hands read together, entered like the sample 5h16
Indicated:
12h32
